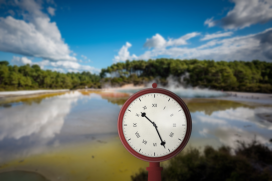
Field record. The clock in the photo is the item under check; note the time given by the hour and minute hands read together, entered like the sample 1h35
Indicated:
10h26
